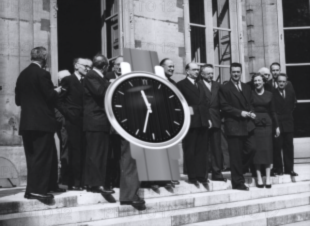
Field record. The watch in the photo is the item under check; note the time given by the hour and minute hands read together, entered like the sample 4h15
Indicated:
11h33
